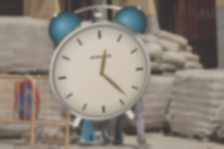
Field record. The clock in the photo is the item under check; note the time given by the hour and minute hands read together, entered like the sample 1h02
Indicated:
12h23
